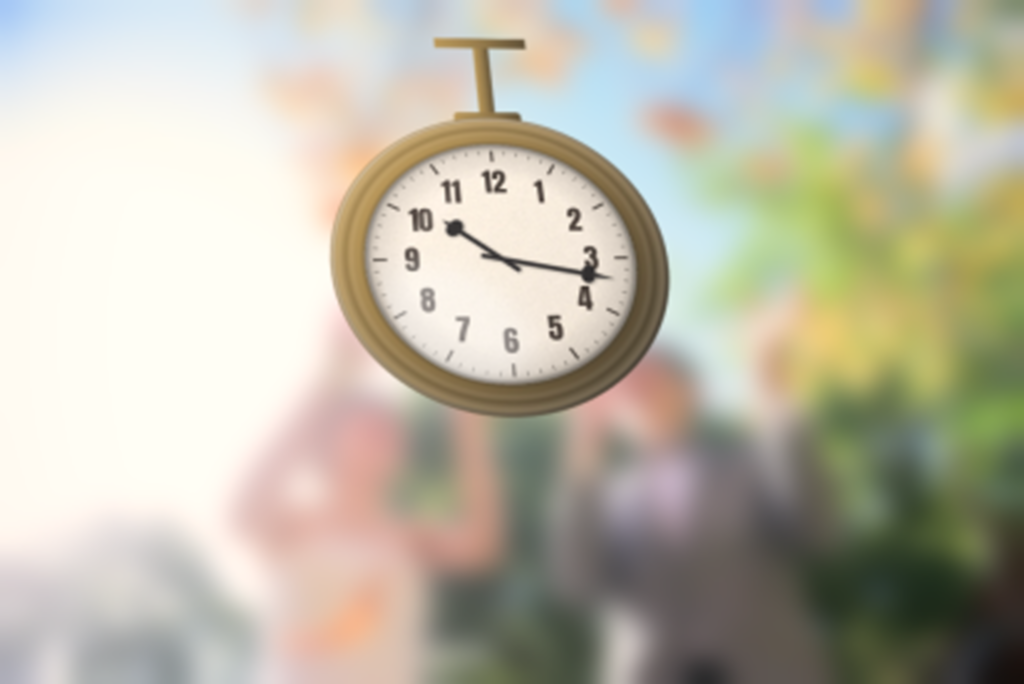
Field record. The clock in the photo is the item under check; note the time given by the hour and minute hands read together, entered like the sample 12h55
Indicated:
10h17
